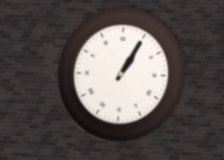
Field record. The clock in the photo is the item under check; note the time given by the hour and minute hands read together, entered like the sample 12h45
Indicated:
1h05
